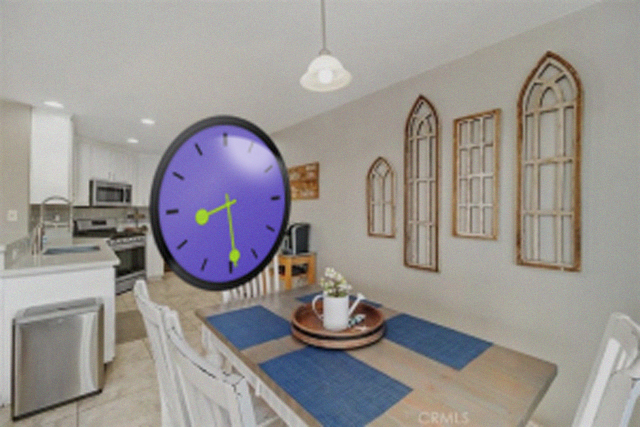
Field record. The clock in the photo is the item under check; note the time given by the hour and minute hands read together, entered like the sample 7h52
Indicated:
8h29
